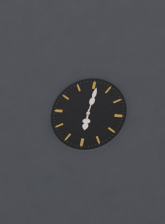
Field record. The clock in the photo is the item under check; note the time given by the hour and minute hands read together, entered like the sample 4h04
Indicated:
6h01
